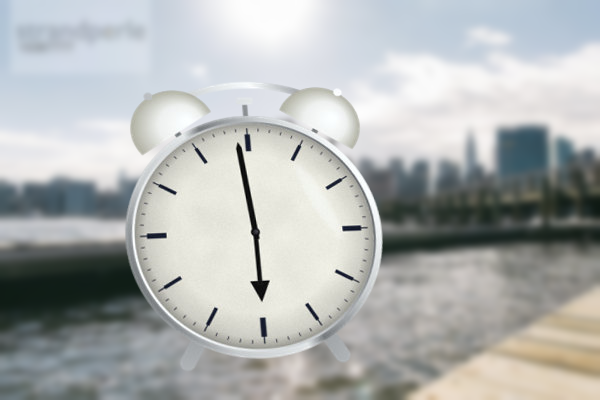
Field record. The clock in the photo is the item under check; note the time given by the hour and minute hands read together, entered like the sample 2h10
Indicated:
5h59
